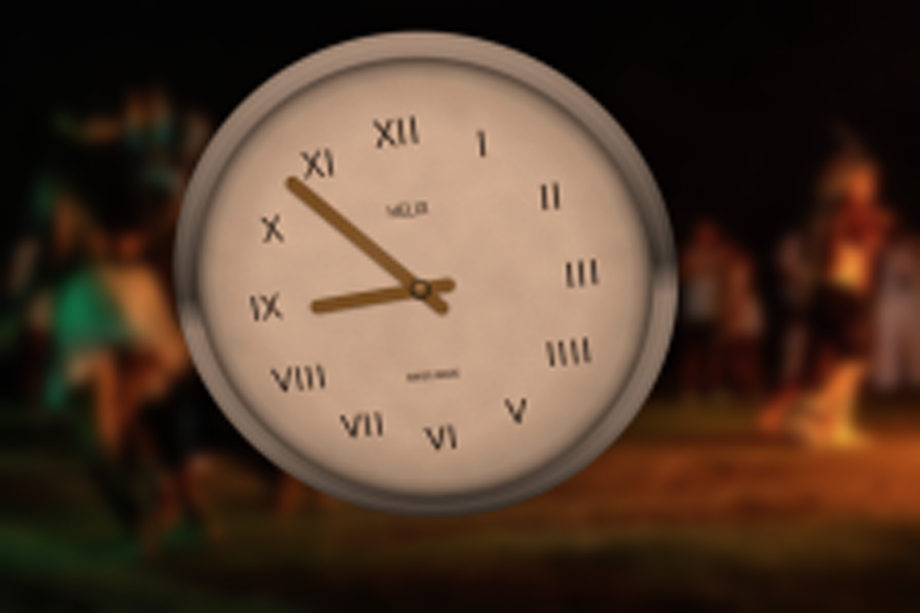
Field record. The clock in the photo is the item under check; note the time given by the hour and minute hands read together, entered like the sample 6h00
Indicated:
8h53
